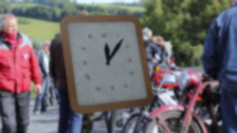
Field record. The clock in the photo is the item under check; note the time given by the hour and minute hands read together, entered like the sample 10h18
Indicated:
12h07
